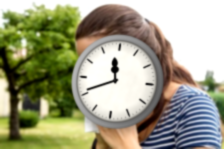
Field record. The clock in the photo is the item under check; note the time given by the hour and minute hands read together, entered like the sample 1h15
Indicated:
11h41
